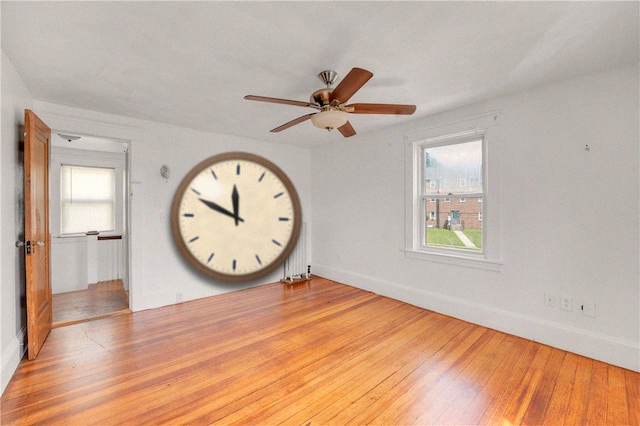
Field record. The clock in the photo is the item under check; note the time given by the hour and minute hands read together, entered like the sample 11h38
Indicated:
11h49
